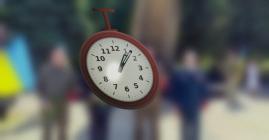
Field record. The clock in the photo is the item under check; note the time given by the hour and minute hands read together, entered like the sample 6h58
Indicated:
1h07
